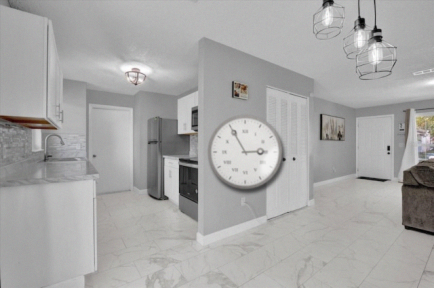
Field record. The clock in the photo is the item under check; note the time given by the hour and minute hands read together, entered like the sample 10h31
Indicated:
2h55
